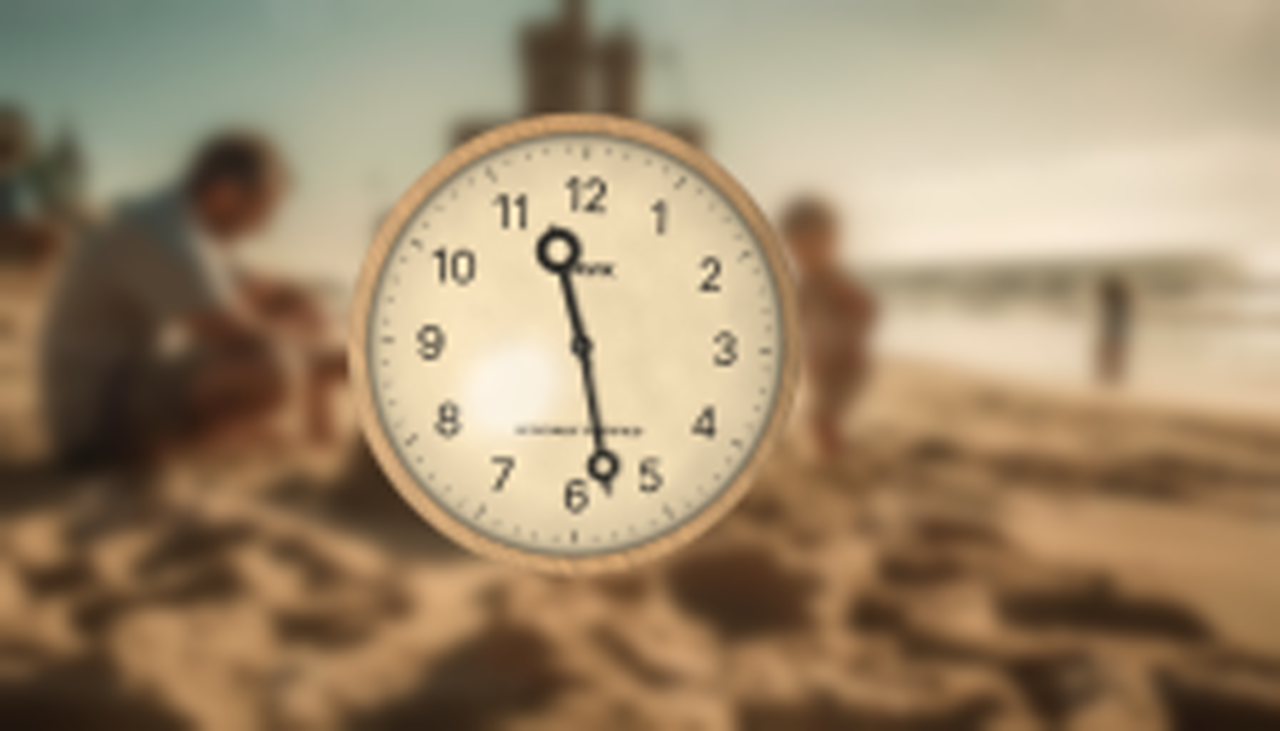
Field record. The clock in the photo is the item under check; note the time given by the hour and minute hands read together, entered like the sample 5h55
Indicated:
11h28
